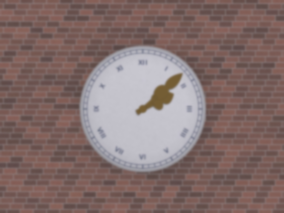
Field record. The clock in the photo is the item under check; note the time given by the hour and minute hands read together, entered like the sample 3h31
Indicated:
2h08
